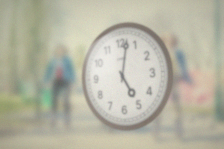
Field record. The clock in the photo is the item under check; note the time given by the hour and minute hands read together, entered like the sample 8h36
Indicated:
5h02
